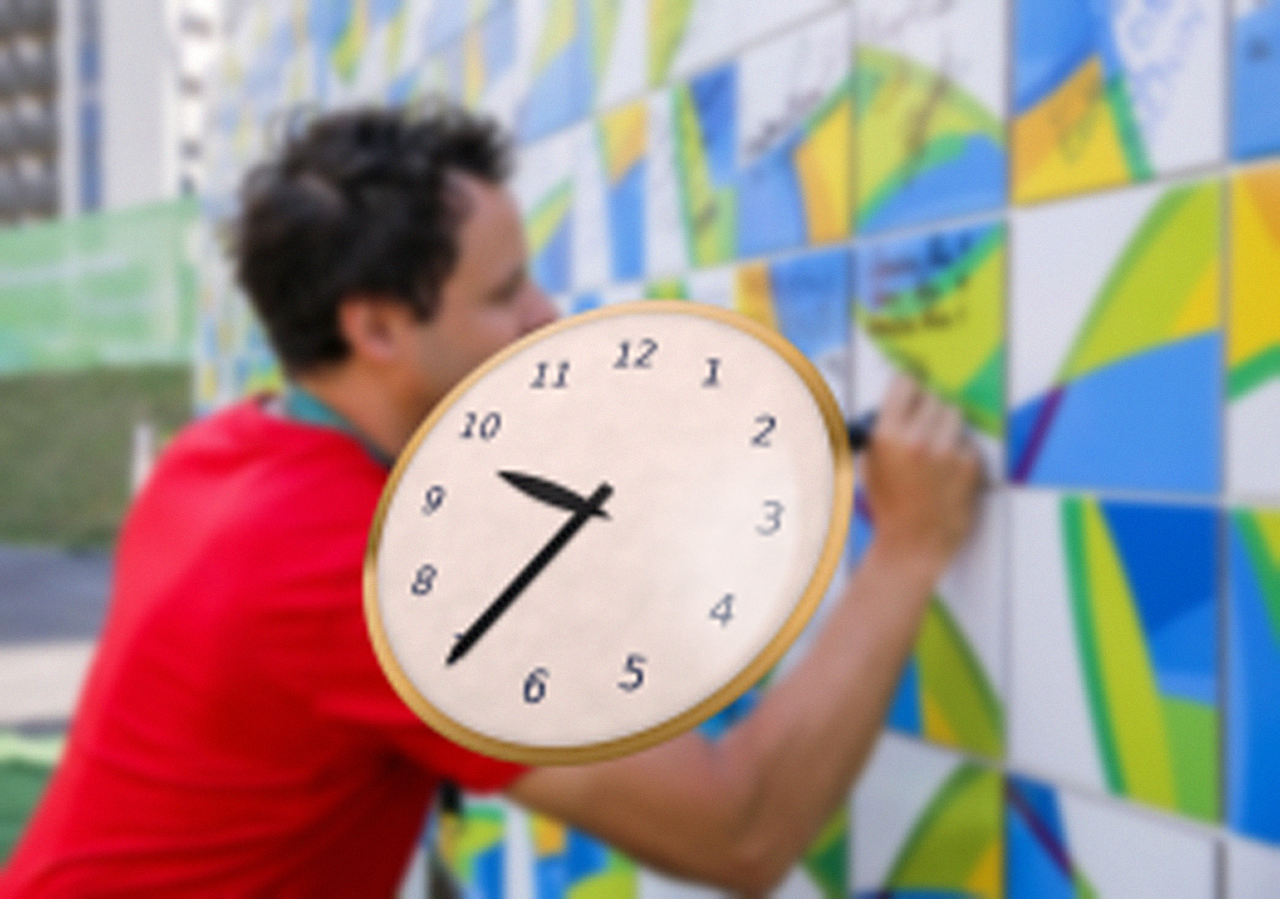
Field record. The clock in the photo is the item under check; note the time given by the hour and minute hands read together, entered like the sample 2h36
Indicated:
9h35
